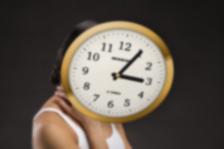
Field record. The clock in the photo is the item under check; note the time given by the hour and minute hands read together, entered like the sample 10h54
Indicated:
3h05
